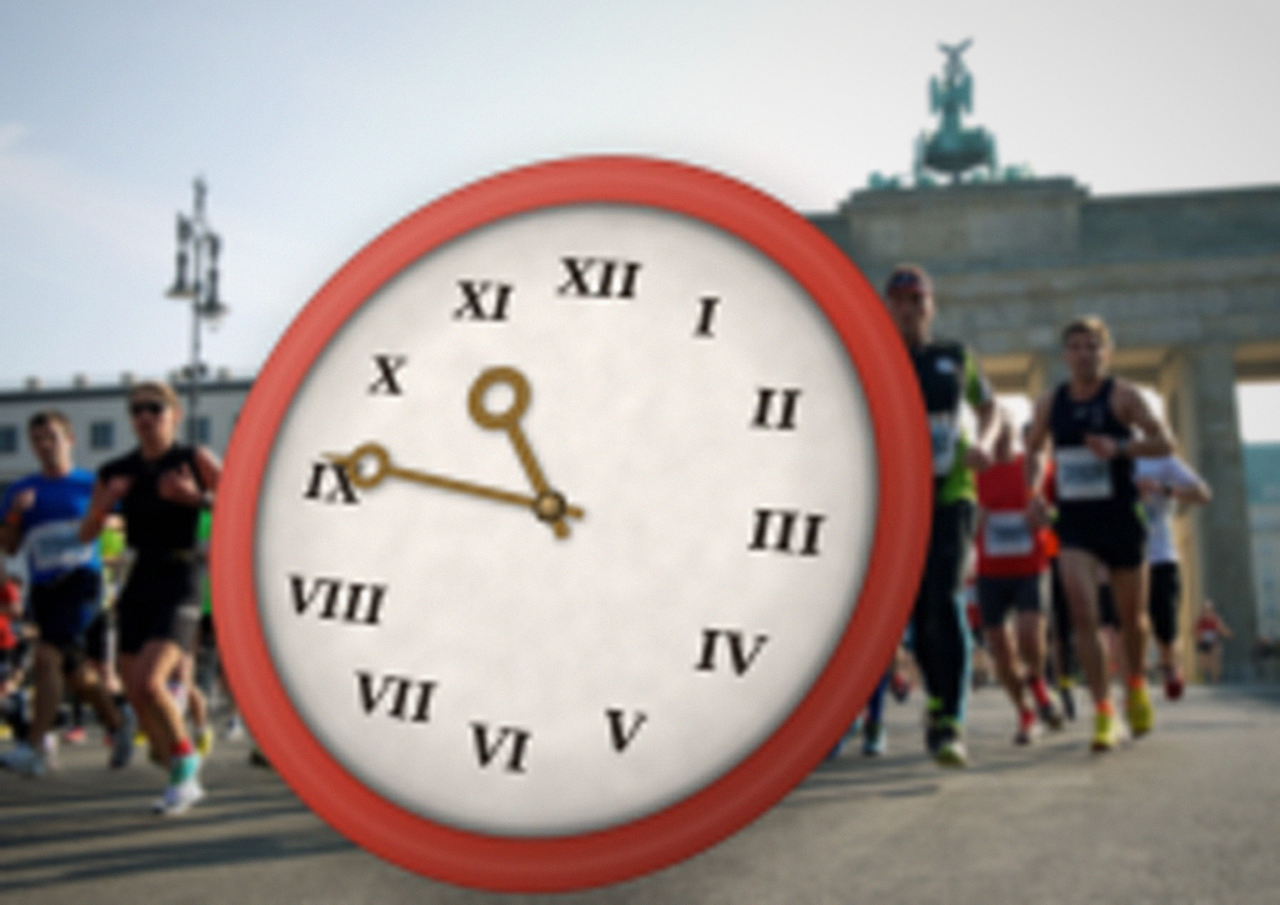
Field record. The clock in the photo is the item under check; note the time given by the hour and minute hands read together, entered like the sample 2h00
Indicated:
10h46
